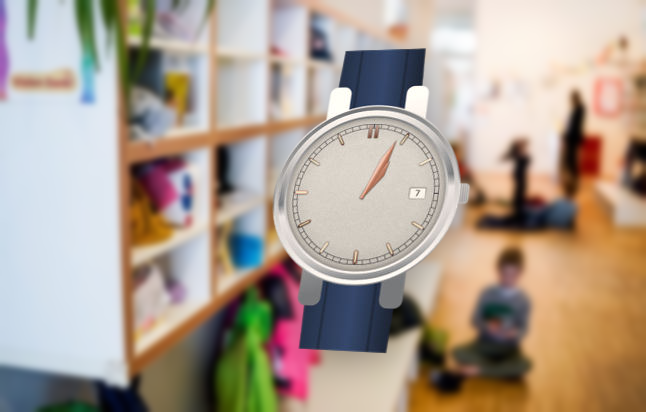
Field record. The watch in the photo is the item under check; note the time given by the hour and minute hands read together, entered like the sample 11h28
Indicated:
1h04
